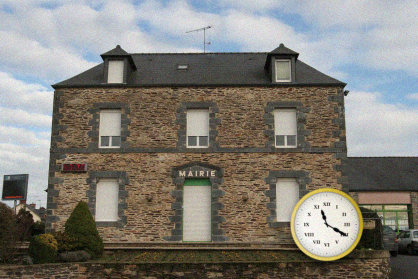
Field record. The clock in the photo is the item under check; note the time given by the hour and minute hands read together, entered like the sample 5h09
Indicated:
11h20
